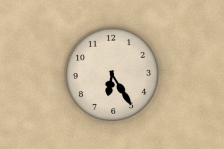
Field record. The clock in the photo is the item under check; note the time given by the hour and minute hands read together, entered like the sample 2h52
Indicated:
6h25
